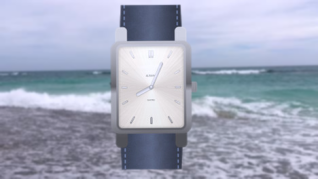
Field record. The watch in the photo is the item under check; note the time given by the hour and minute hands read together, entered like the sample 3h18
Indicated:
8h04
